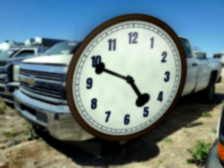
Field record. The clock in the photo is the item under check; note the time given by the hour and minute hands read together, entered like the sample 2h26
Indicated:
4h49
